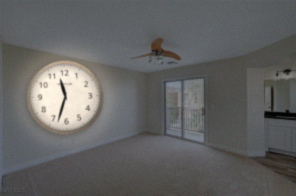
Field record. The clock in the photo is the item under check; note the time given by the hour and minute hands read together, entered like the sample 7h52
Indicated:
11h33
